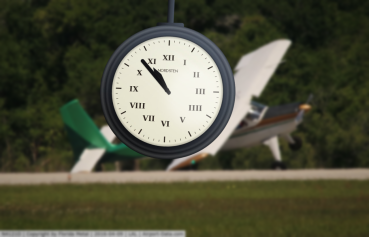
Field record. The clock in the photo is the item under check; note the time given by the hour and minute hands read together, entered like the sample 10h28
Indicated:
10h53
